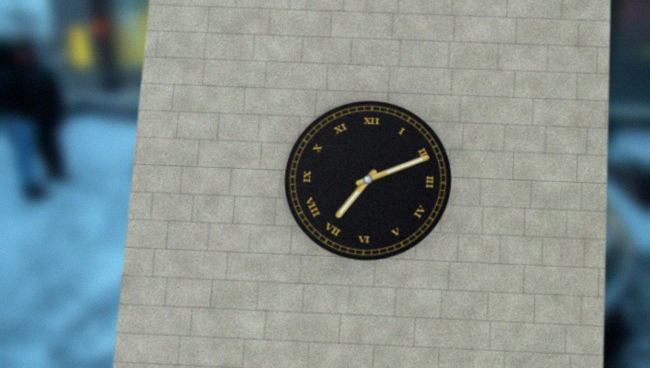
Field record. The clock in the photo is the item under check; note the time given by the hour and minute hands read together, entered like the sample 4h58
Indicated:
7h11
